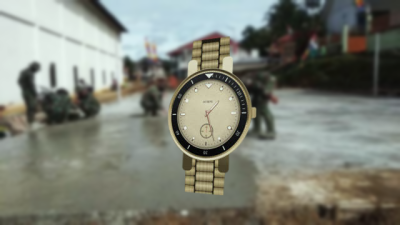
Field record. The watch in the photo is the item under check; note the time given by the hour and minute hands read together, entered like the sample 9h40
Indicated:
1h27
